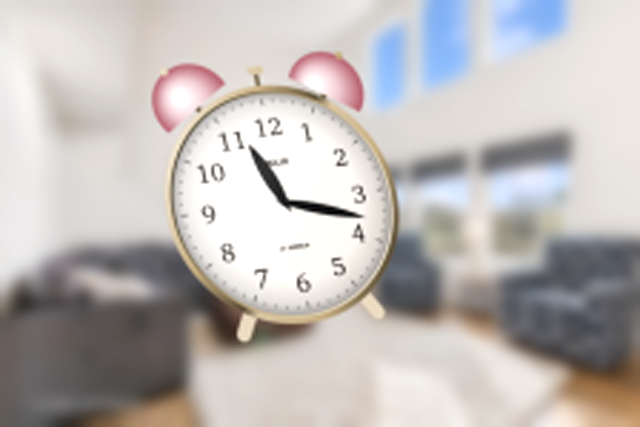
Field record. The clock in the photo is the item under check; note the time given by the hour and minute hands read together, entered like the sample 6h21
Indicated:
11h18
